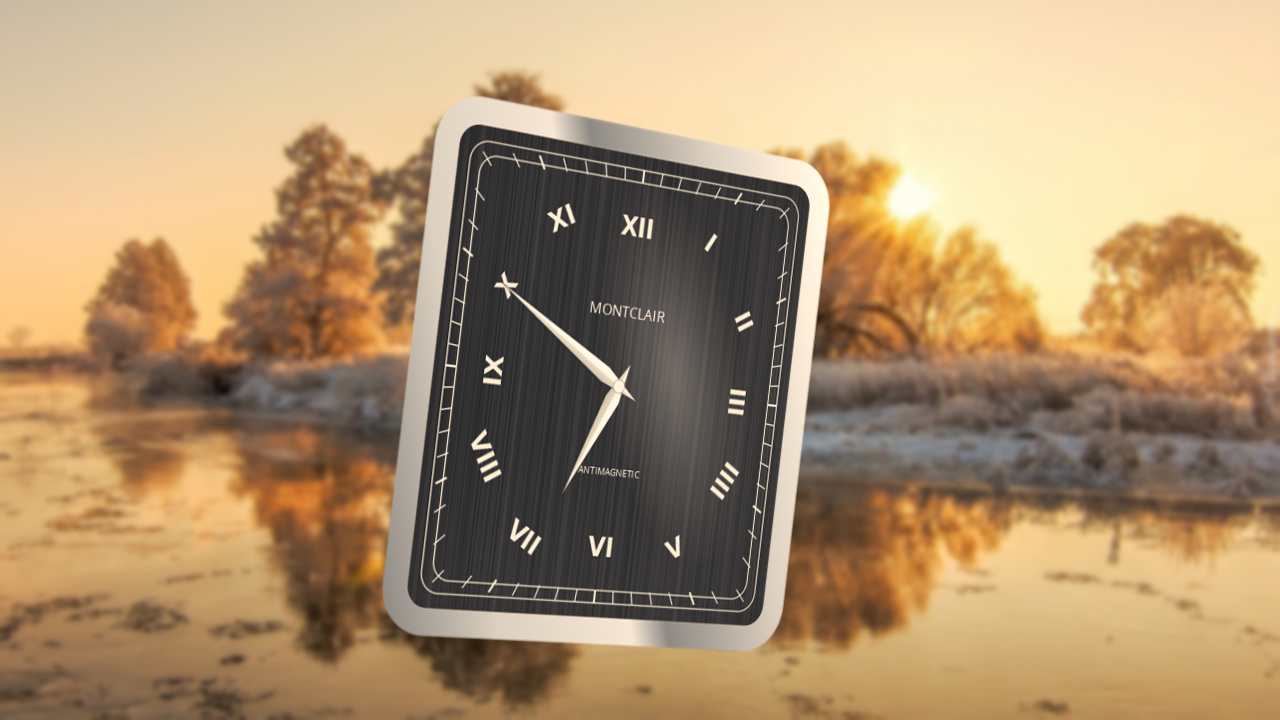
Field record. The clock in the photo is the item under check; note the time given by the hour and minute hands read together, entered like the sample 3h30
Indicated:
6h50
